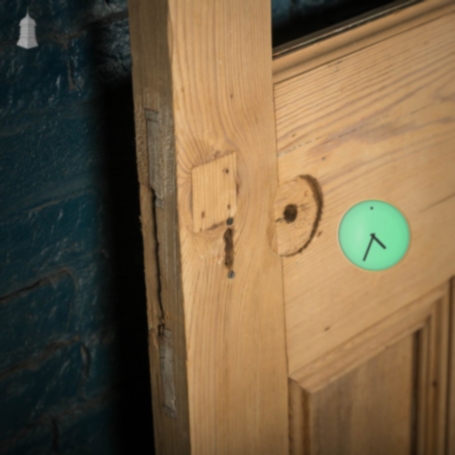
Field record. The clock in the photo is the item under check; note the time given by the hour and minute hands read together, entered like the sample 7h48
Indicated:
4h34
